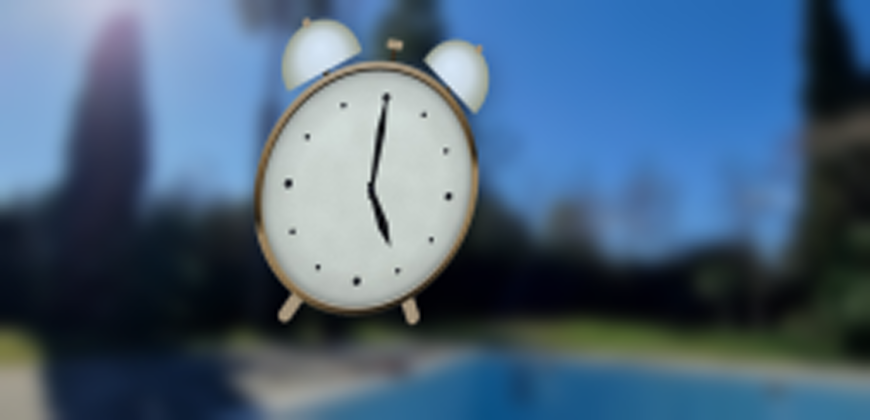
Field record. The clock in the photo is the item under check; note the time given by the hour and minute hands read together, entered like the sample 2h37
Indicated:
5h00
